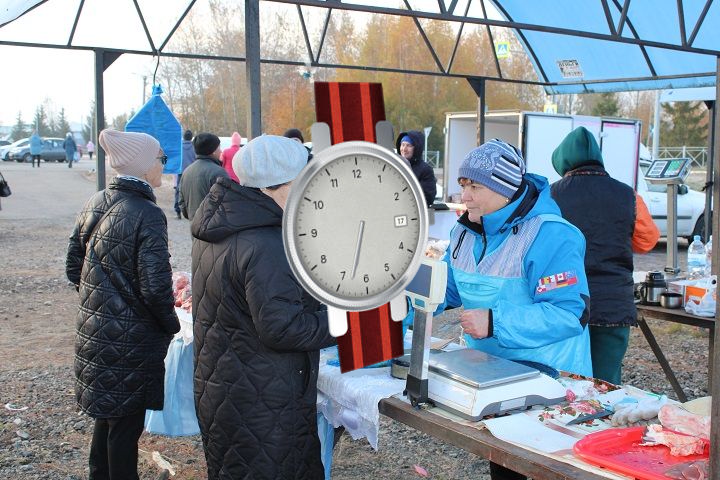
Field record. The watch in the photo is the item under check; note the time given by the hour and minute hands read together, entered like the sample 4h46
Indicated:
6h33
